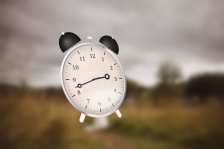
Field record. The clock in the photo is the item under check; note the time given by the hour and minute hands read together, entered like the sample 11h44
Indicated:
2h42
